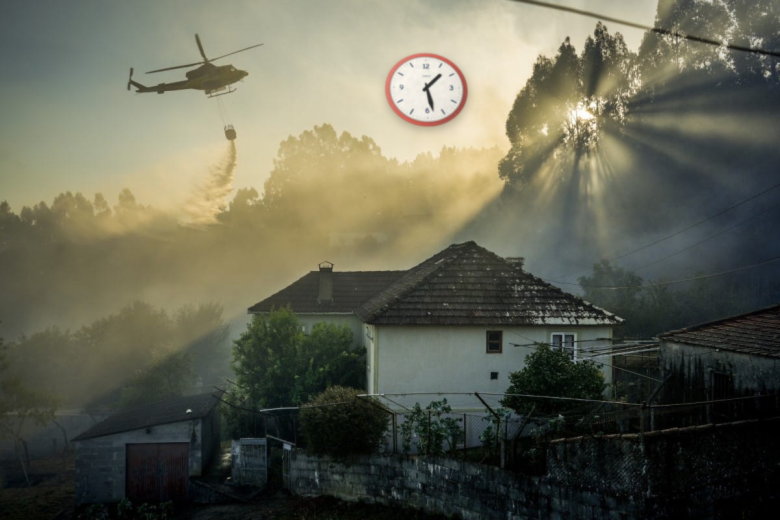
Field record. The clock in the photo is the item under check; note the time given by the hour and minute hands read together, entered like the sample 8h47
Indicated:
1h28
